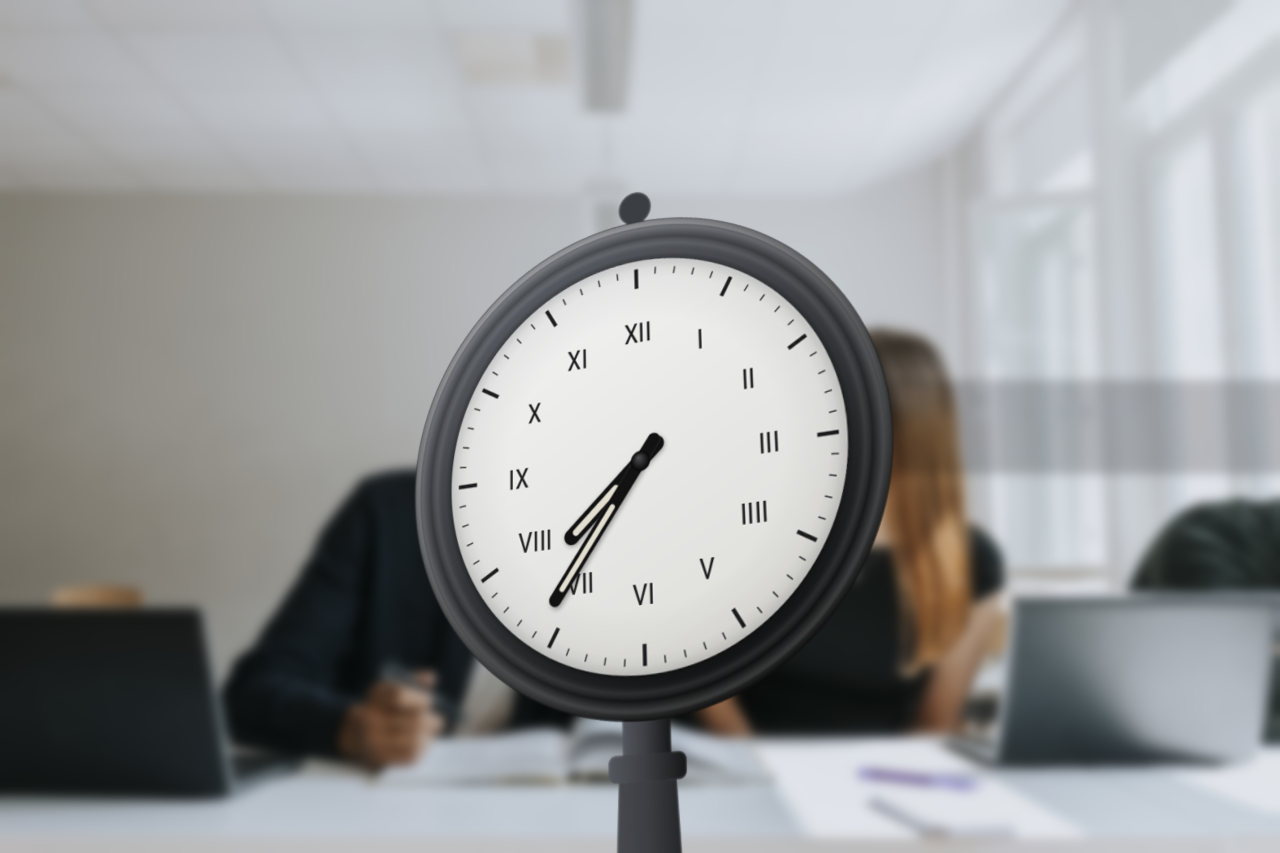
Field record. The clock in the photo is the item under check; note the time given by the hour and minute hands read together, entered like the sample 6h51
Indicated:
7h36
